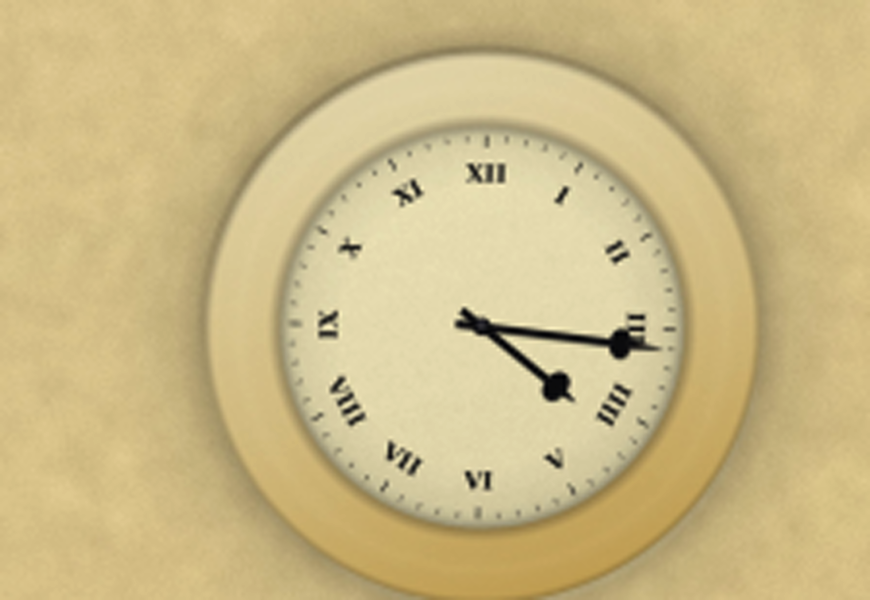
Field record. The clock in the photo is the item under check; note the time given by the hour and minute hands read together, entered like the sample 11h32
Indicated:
4h16
